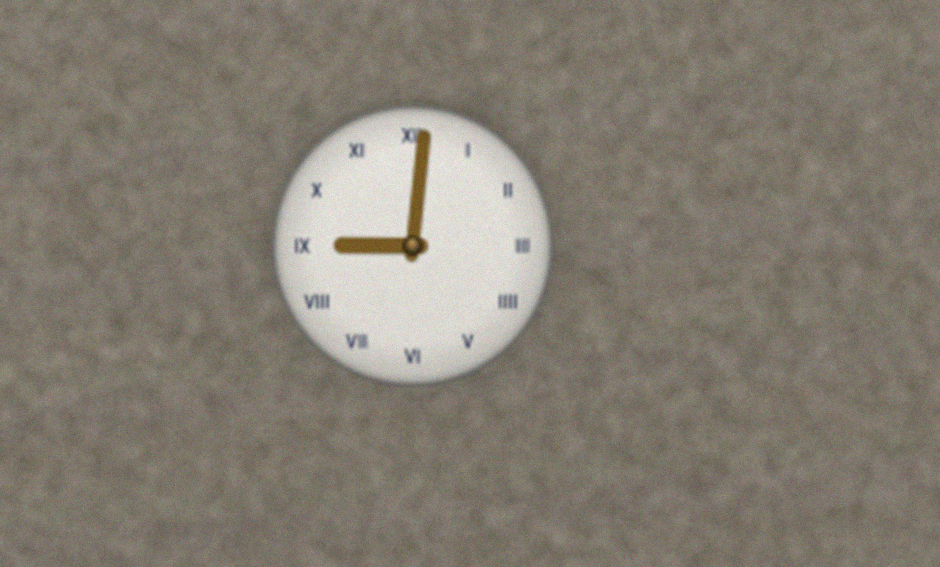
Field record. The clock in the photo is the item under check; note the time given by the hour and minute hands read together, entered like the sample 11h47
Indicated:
9h01
